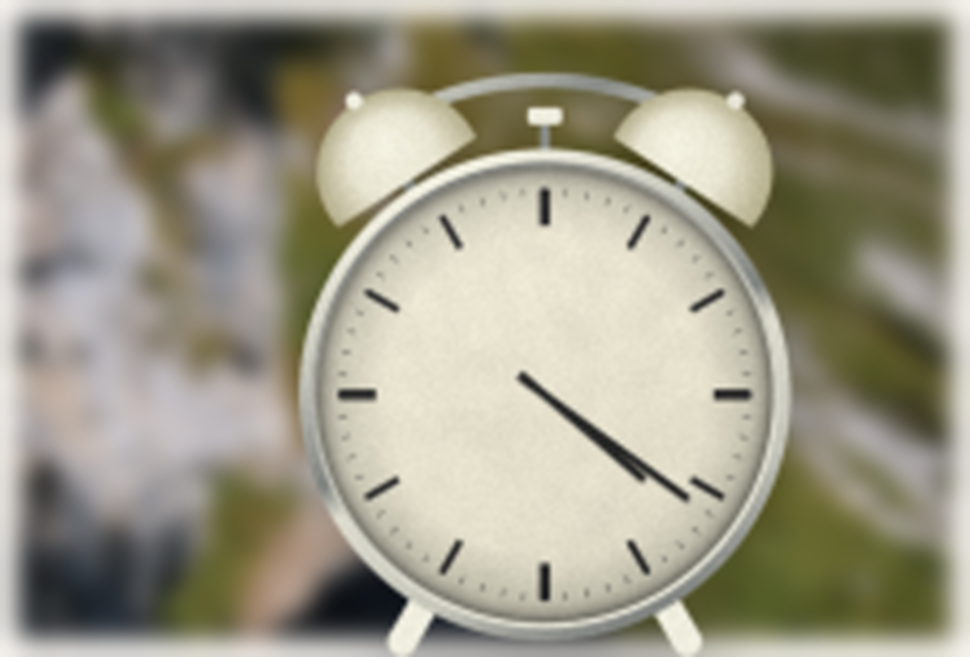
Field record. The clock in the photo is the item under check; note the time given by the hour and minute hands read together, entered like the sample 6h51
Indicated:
4h21
